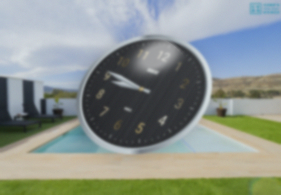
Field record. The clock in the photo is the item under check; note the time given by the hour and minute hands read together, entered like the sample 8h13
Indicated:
8h46
